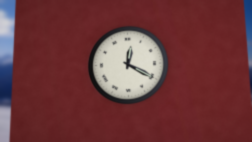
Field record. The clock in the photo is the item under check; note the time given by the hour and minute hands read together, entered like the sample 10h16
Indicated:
12h20
